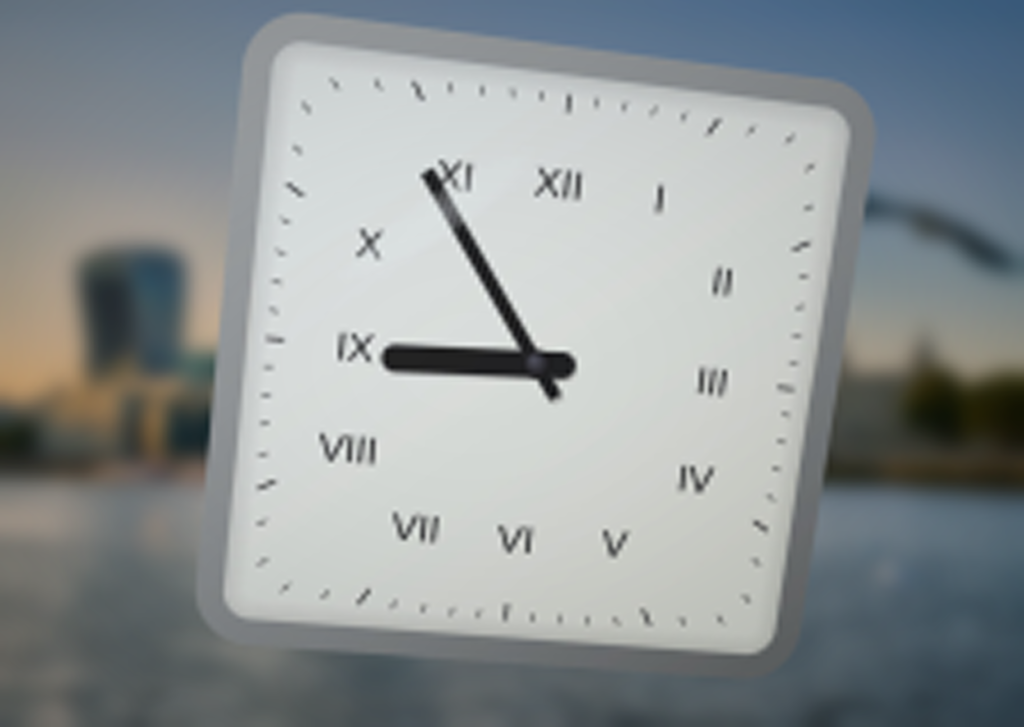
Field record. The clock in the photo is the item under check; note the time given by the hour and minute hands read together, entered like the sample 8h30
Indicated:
8h54
